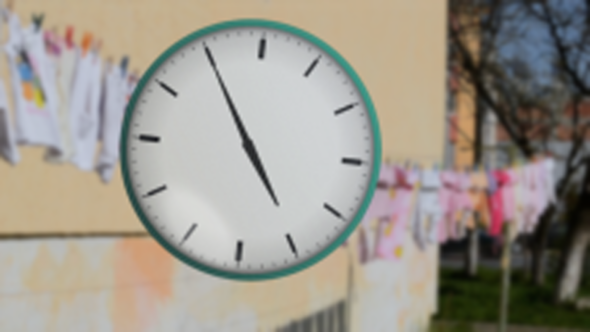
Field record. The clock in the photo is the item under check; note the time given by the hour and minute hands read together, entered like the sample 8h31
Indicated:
4h55
